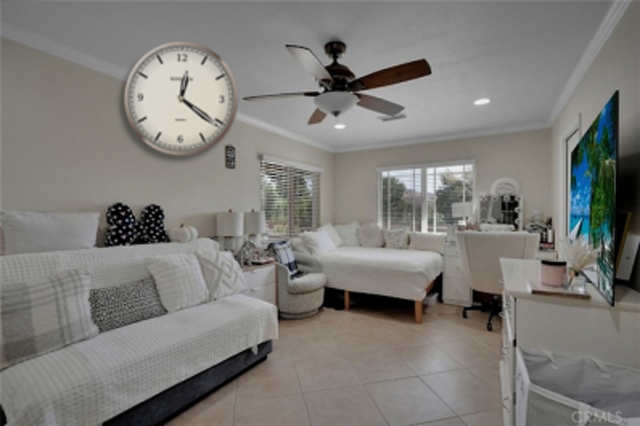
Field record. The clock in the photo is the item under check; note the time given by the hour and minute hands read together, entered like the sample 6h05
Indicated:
12h21
